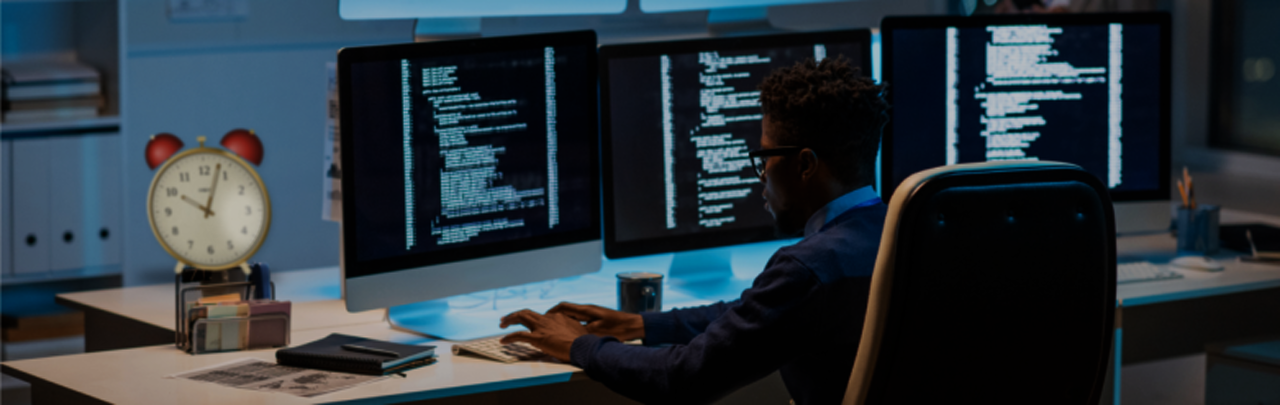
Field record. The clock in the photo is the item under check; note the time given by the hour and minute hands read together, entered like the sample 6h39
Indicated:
10h03
